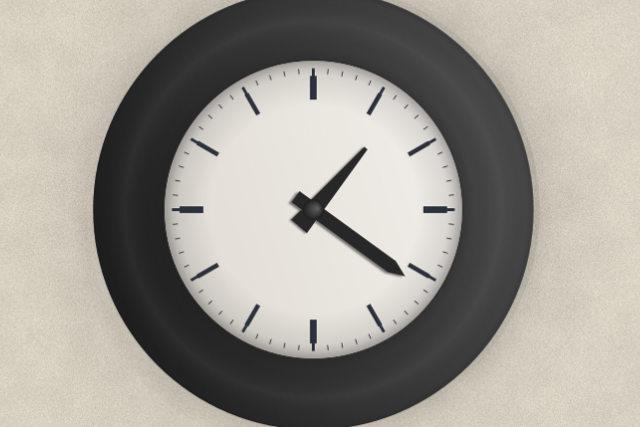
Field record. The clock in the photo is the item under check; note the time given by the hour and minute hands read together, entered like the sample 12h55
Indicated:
1h21
